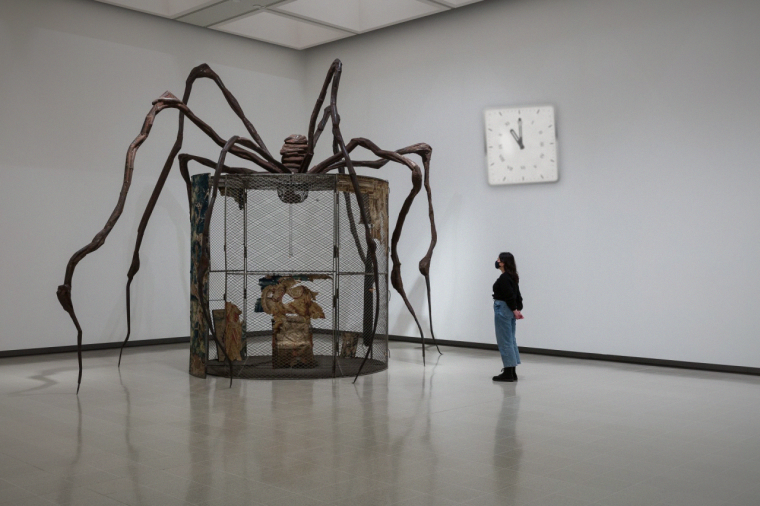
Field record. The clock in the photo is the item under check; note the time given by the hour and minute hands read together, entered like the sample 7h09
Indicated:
11h00
